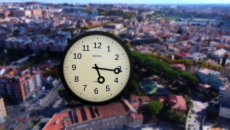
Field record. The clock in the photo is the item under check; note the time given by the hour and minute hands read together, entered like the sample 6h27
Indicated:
5h16
